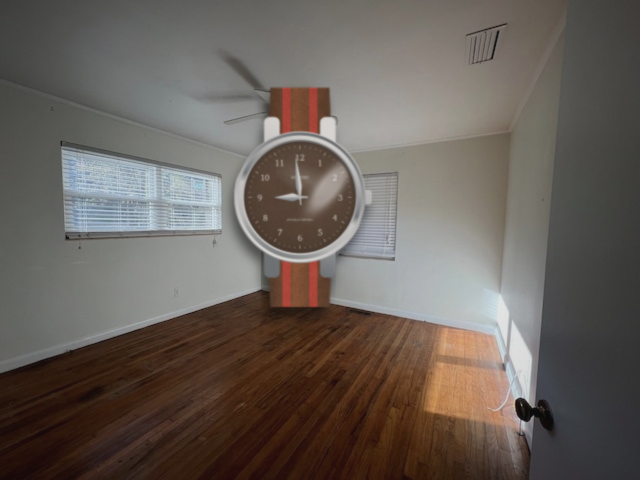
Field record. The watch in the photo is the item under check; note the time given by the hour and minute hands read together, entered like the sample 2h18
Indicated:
8h59
